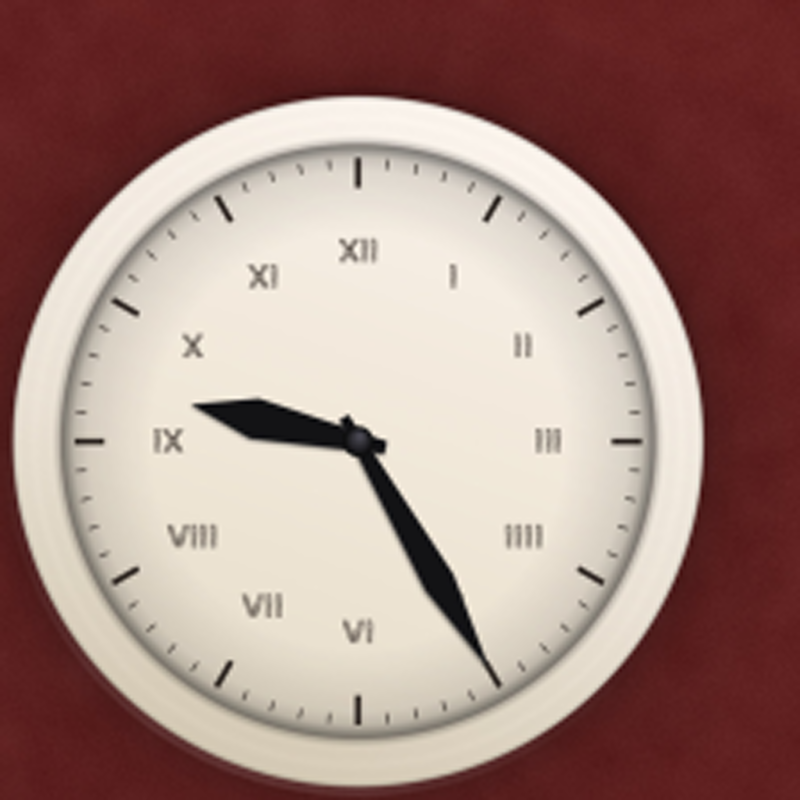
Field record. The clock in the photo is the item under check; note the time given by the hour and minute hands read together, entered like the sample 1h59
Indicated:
9h25
